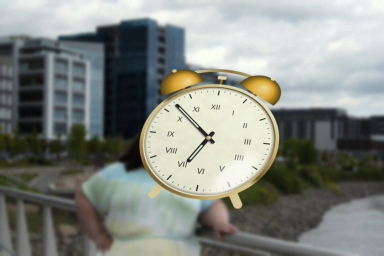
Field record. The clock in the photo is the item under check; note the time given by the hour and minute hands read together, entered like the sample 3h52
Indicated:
6h52
